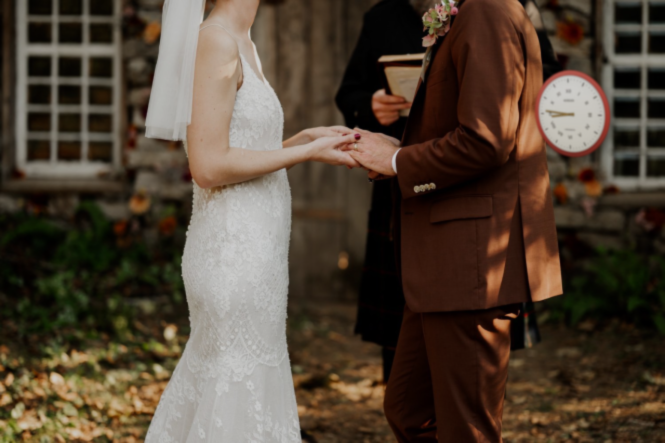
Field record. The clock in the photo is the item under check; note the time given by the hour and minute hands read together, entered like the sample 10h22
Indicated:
8h46
